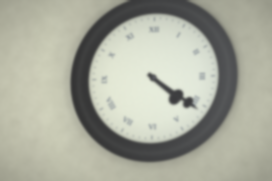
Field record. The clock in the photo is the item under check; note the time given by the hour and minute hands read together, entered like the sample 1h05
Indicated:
4h21
